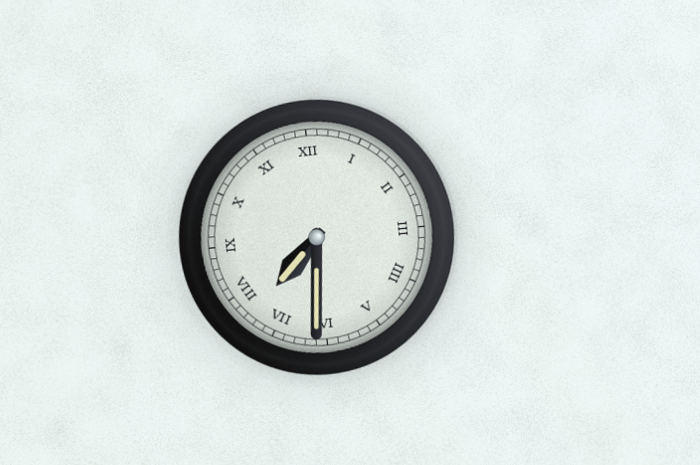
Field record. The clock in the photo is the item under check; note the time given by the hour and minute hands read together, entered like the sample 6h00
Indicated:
7h31
